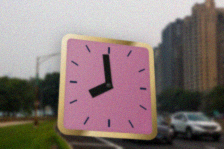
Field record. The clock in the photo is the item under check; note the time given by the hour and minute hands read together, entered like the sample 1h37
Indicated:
7h59
